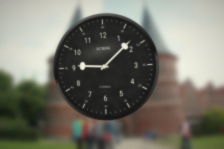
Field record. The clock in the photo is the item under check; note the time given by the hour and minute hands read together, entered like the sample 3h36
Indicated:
9h08
